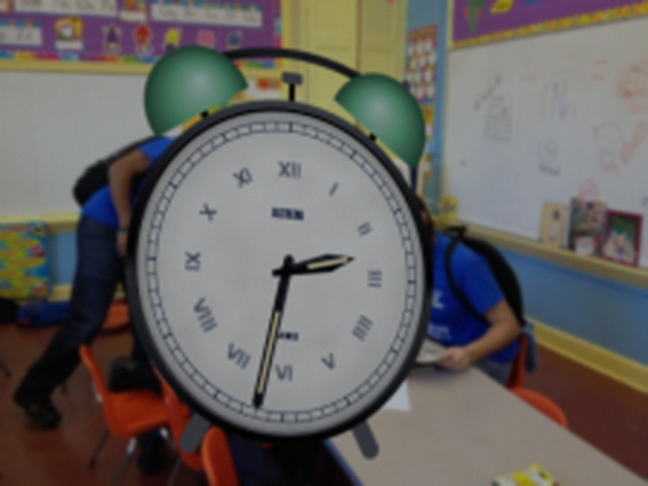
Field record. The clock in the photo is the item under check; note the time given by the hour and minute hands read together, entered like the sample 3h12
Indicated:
2h32
